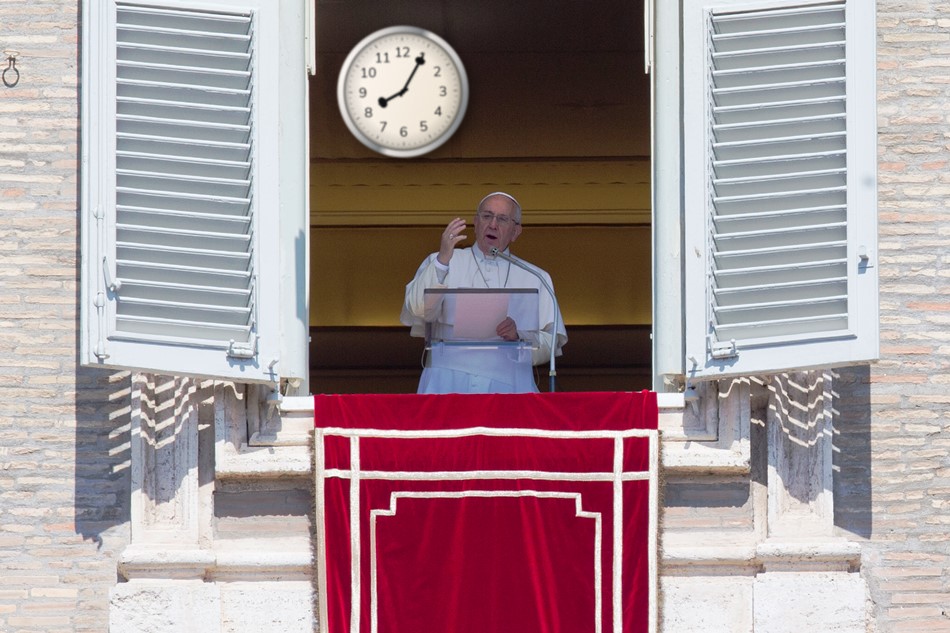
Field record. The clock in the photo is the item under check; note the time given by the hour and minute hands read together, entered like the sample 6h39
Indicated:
8h05
